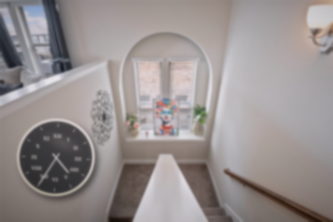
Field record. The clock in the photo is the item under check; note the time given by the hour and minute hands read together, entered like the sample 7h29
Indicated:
4h35
